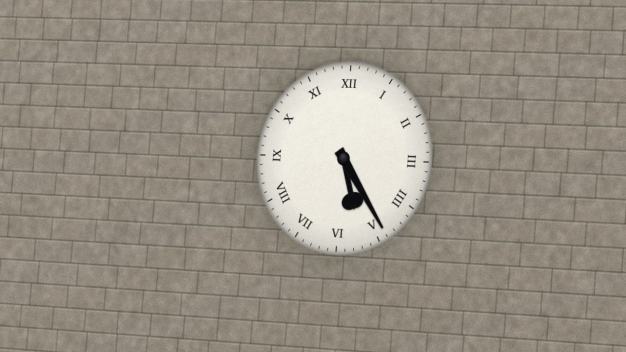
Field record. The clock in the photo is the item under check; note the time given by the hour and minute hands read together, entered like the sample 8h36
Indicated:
5h24
